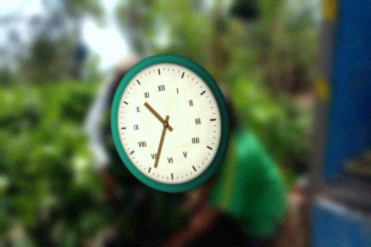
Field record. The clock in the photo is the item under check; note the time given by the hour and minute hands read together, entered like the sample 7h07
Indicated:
10h34
